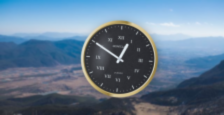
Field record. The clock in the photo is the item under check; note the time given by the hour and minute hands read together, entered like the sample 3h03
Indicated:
12h50
